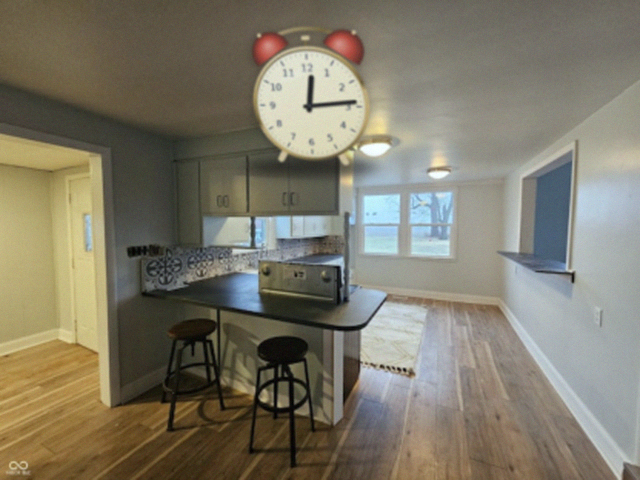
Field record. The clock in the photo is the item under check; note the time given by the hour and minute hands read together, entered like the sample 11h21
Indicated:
12h14
